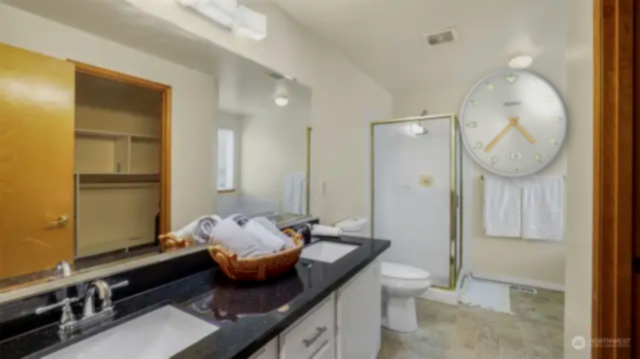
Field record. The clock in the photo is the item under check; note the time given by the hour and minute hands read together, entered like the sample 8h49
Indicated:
4h38
